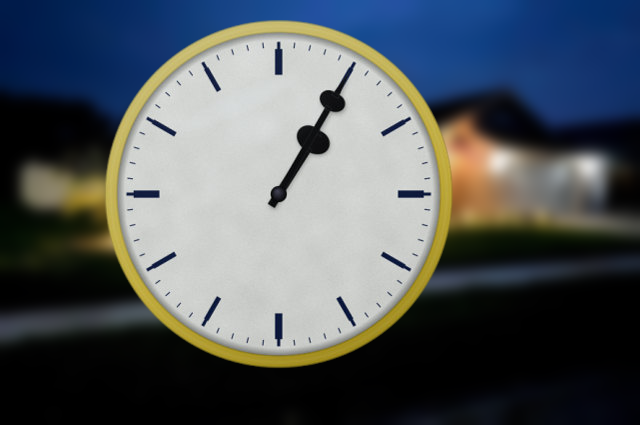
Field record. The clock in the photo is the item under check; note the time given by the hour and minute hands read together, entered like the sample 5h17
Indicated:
1h05
